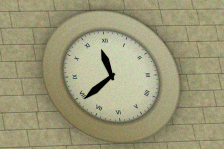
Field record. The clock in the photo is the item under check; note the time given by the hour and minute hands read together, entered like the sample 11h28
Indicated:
11h39
